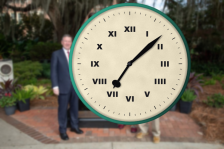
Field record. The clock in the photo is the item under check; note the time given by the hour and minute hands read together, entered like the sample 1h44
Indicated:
7h08
